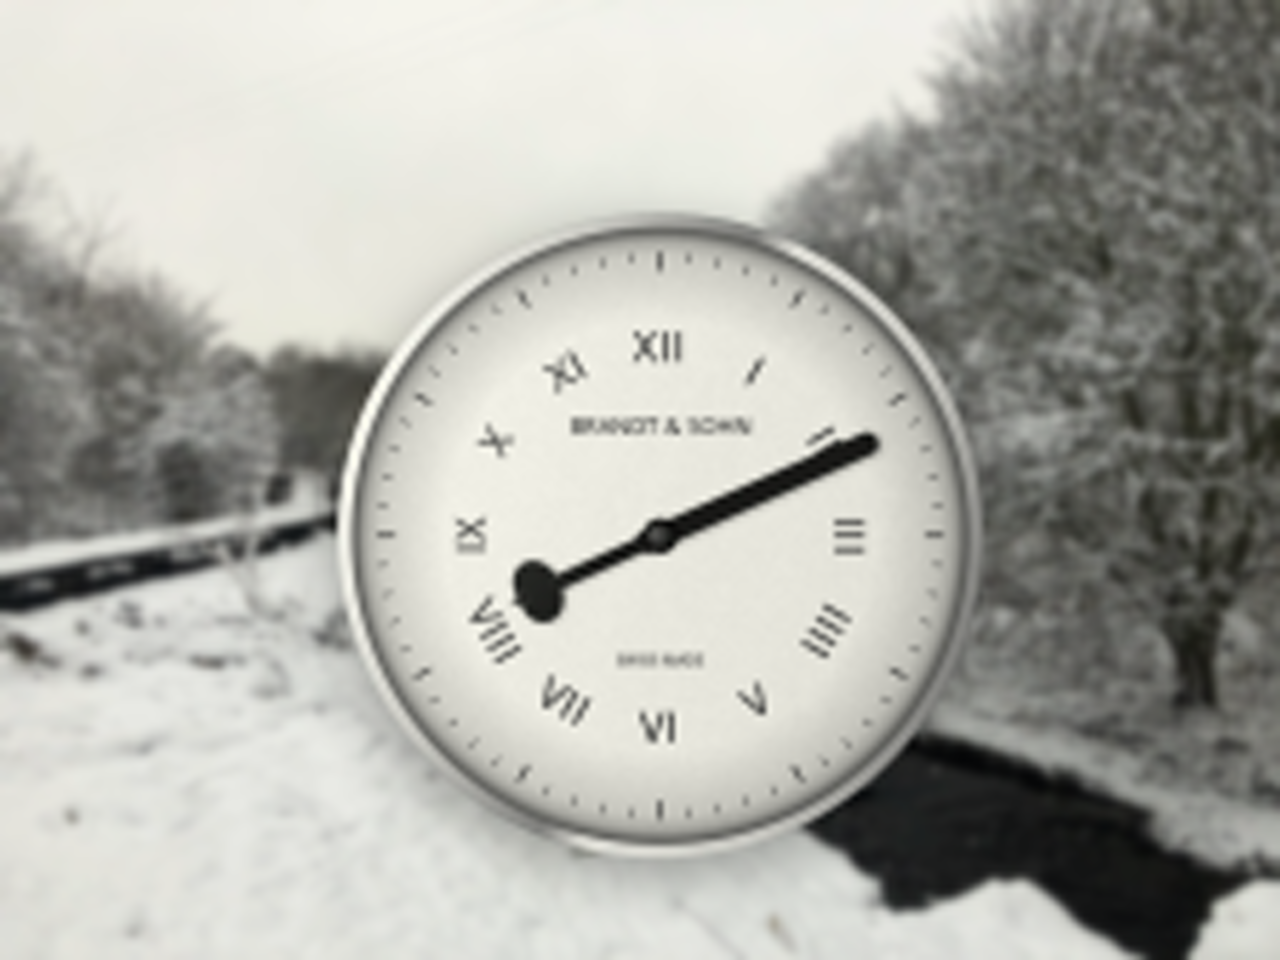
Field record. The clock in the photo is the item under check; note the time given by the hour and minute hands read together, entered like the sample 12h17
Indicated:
8h11
